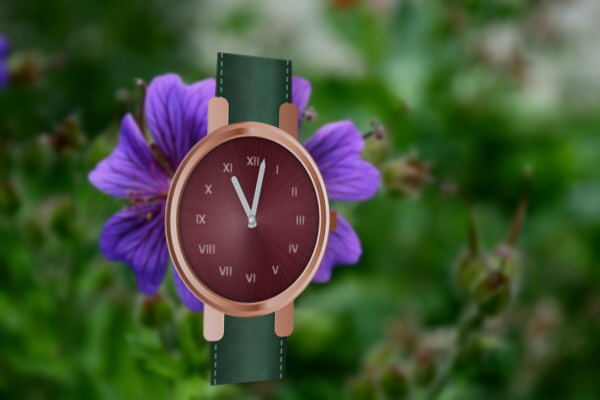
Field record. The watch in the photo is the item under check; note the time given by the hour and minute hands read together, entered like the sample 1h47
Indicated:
11h02
